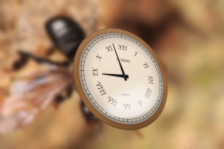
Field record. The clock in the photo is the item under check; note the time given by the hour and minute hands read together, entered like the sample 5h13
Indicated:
8h57
